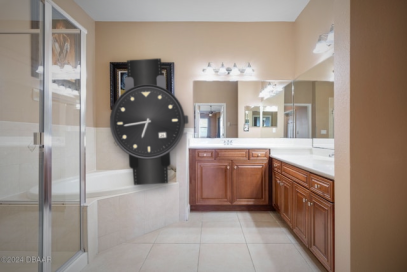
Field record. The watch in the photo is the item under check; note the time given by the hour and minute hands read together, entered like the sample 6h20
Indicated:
6h44
